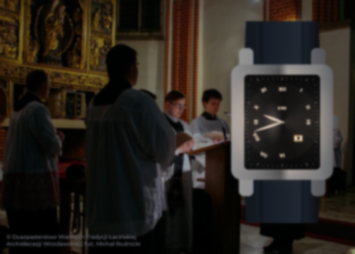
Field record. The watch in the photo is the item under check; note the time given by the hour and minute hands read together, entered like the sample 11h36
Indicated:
9h42
